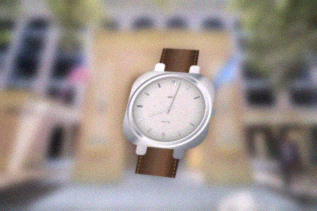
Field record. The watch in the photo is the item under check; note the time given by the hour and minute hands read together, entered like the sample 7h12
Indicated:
8h02
